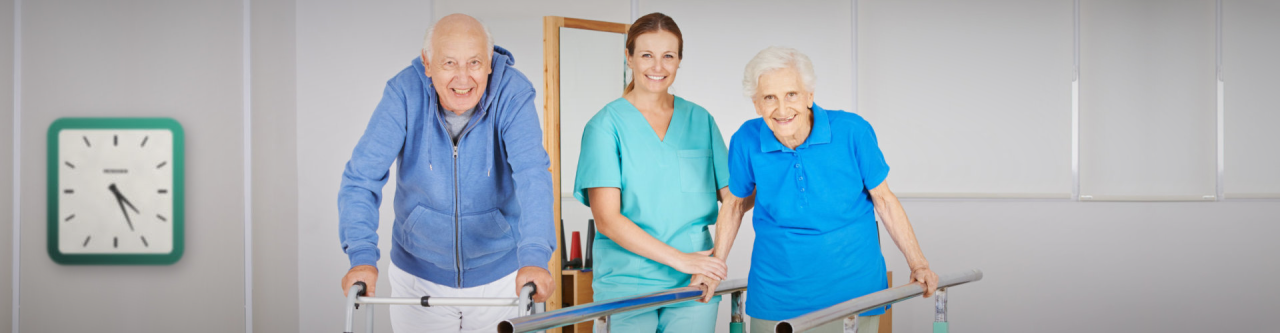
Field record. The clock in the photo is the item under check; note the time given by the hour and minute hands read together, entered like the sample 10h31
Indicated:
4h26
